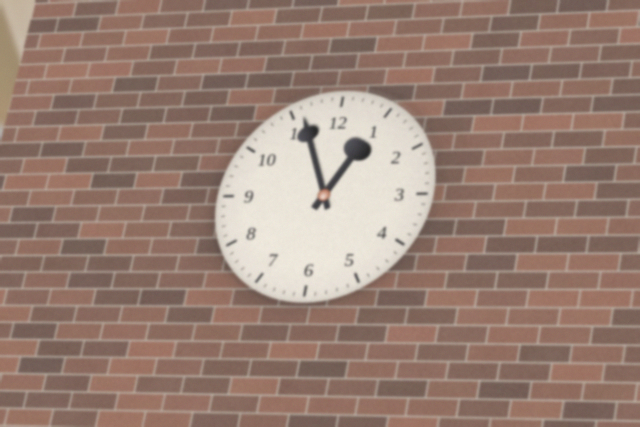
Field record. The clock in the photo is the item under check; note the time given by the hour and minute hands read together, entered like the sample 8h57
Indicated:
12h56
